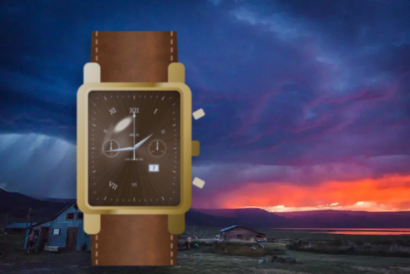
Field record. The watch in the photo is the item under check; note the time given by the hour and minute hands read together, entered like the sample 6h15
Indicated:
1h44
